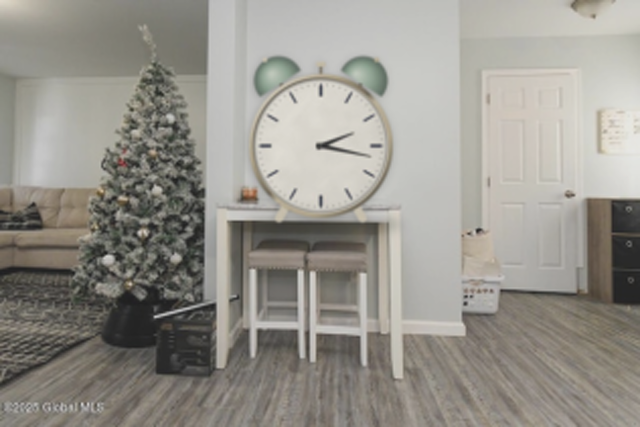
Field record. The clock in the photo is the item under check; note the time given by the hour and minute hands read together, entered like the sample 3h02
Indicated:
2h17
